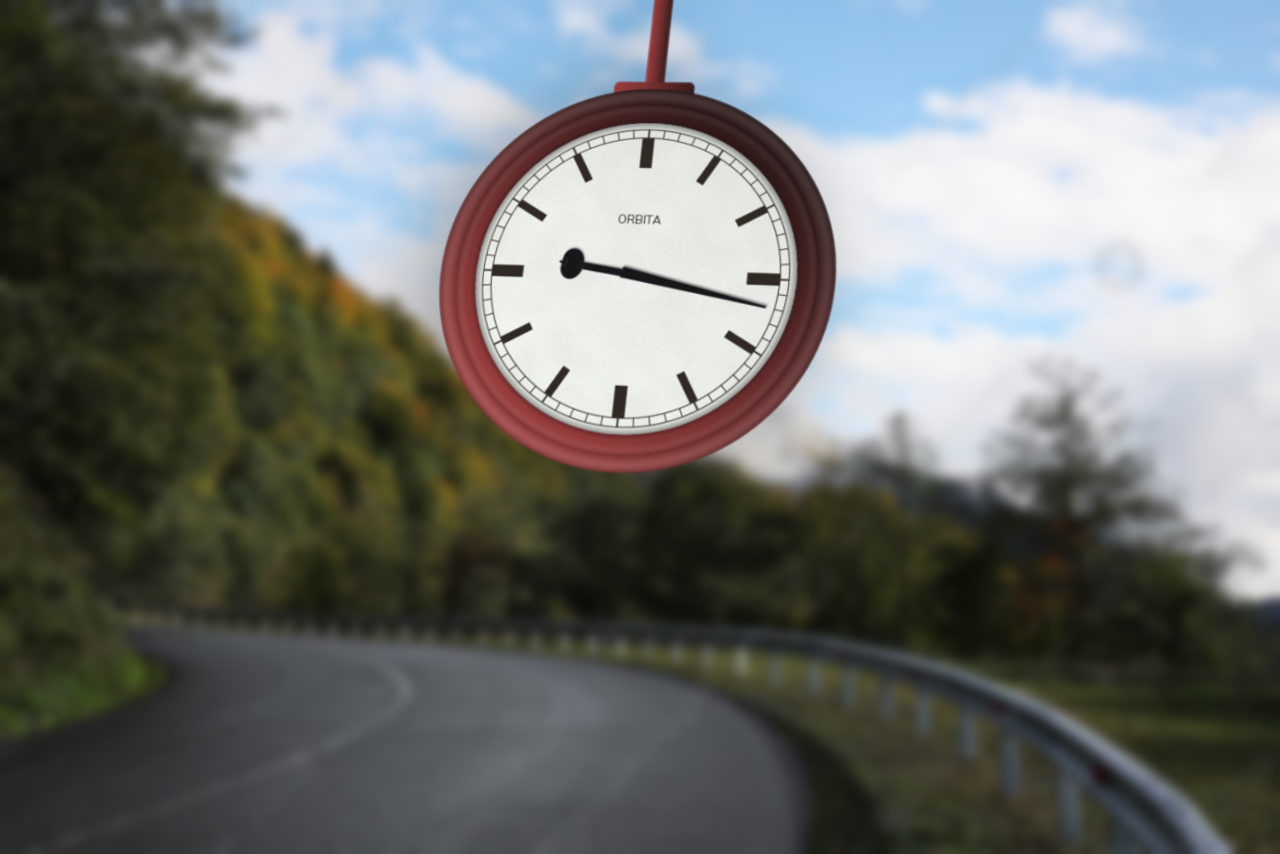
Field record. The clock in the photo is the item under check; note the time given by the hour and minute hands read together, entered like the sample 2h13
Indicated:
9h17
